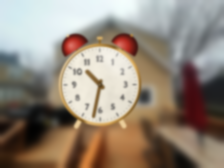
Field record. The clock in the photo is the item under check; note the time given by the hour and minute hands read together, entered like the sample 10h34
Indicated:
10h32
